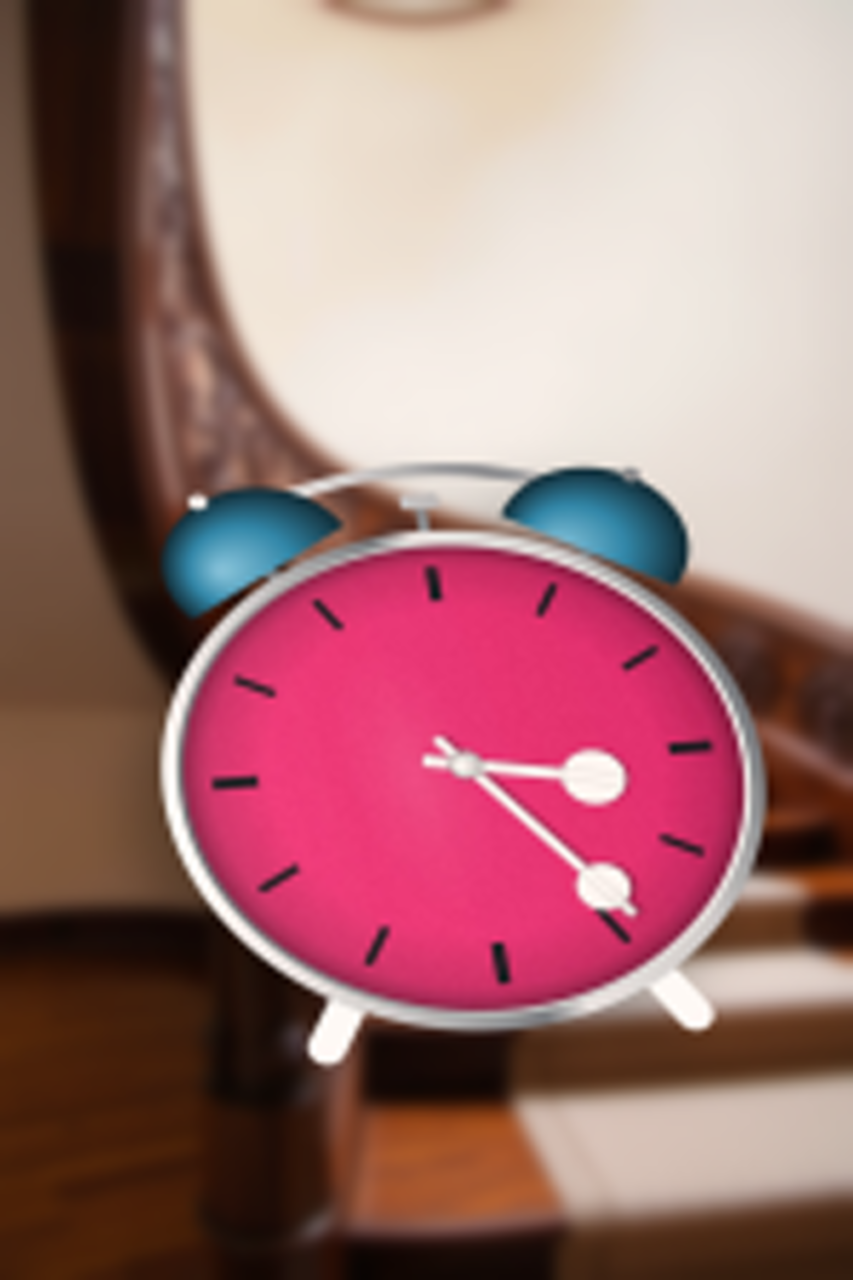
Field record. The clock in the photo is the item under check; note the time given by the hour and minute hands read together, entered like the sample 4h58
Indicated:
3h24
